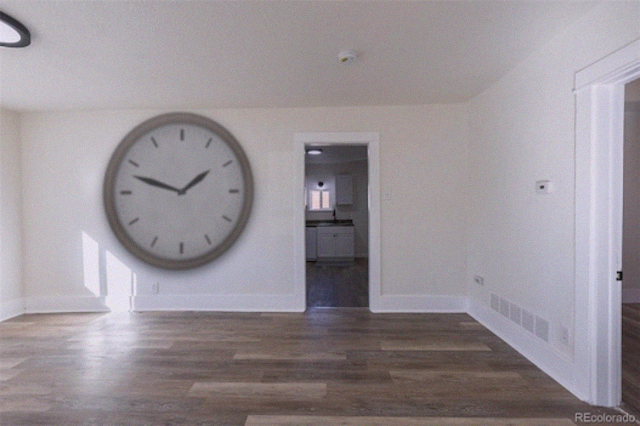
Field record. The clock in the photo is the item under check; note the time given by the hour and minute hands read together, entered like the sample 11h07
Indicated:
1h48
